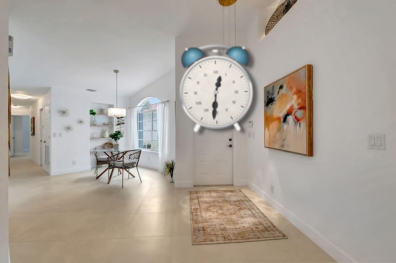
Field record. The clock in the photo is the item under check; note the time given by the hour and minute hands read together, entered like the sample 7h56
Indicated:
12h31
